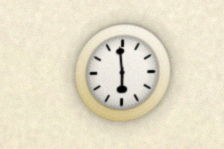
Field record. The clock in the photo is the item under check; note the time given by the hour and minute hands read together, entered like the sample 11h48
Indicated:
5h59
